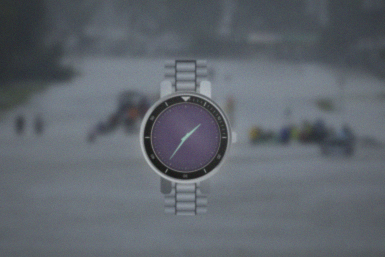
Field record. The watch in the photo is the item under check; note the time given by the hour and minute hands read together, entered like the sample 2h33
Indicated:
1h36
